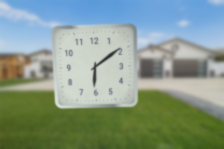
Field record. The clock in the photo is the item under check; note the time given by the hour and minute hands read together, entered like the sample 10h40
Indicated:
6h09
